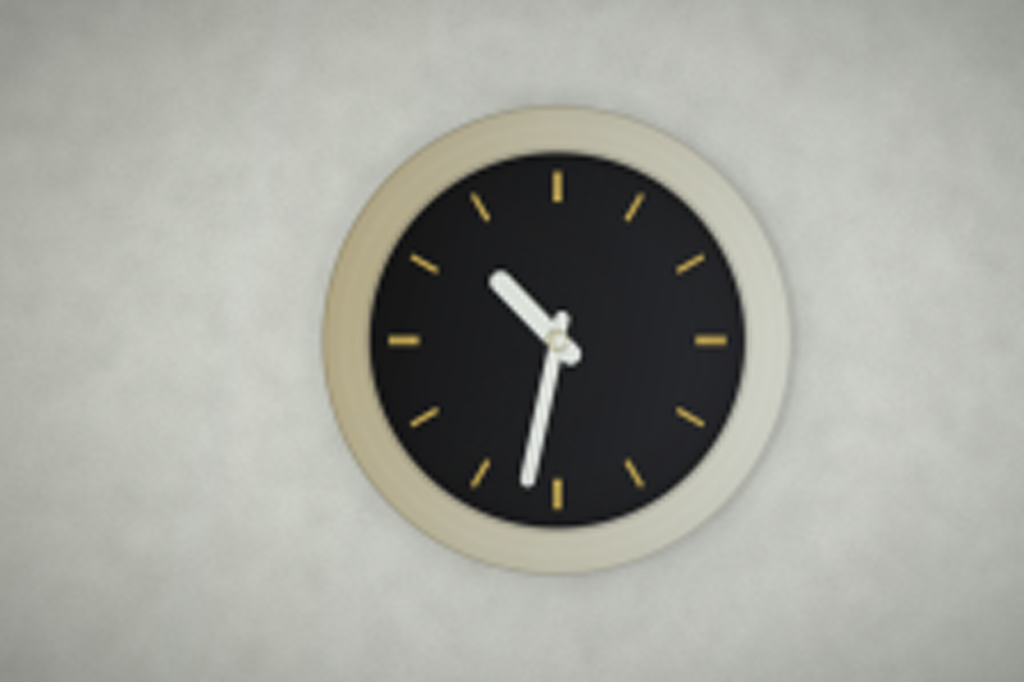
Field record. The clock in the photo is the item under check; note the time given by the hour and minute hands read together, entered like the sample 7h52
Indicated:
10h32
